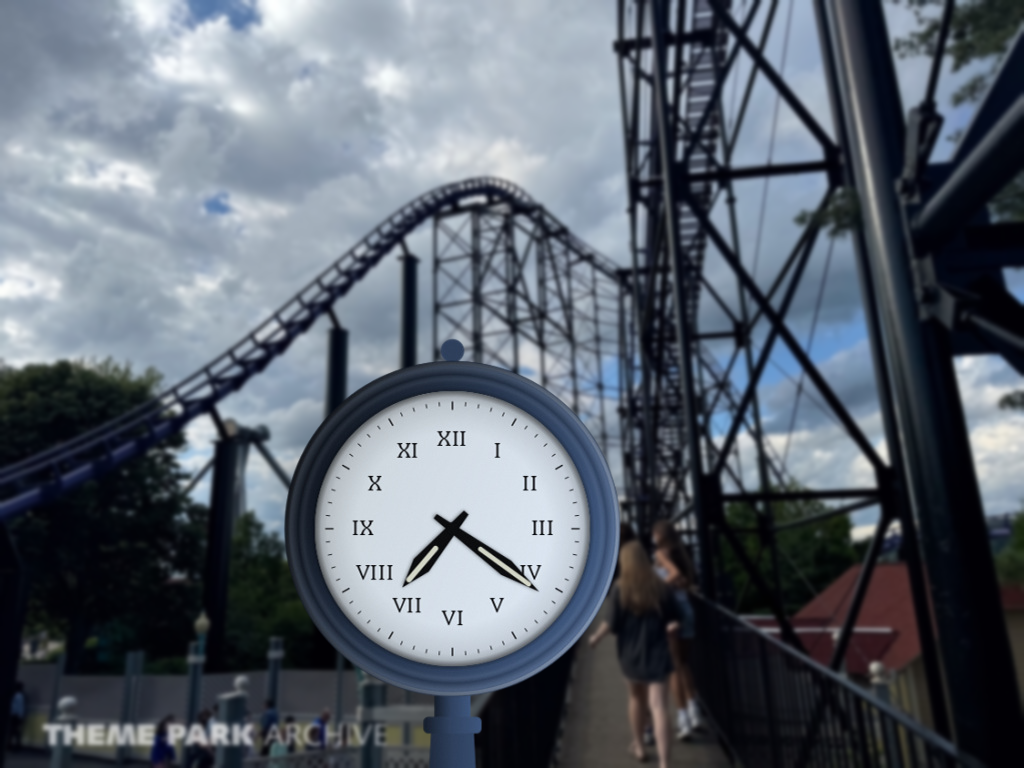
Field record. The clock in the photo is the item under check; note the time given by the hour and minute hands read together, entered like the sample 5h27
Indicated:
7h21
